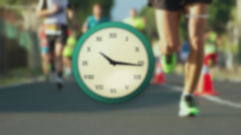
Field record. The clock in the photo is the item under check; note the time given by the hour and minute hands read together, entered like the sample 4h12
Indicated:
10h16
